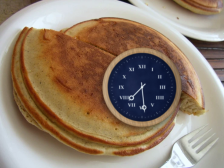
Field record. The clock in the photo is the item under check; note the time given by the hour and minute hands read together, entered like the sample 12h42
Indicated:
7h29
